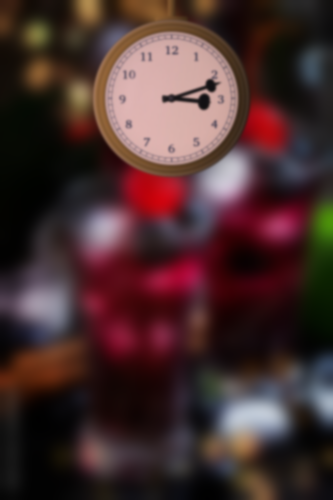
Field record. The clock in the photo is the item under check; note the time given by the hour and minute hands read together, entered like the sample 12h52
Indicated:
3h12
